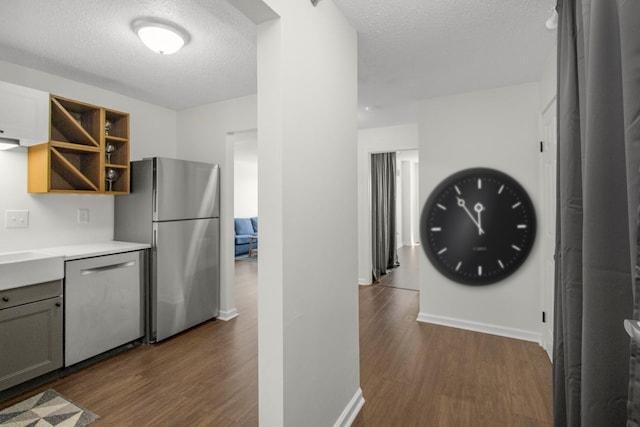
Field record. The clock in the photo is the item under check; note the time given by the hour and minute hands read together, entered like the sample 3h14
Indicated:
11h54
